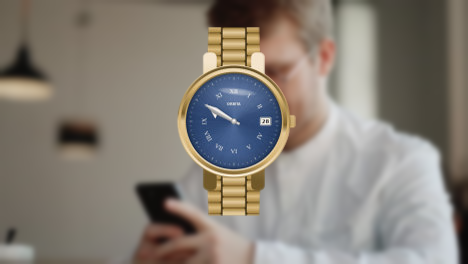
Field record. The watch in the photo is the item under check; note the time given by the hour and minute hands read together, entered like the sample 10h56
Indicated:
9h50
